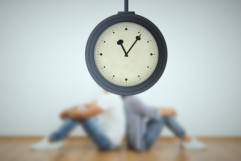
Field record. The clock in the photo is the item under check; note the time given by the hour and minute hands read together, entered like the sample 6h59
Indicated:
11h06
